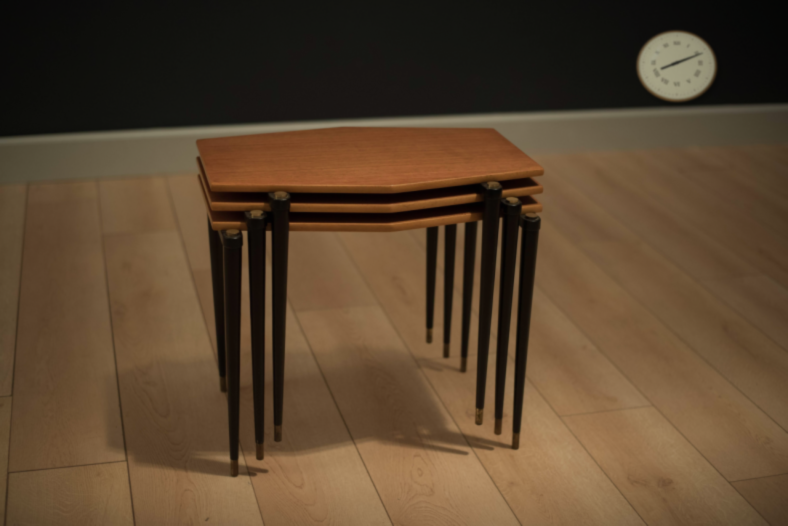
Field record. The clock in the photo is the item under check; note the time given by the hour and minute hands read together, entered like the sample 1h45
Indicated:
8h11
